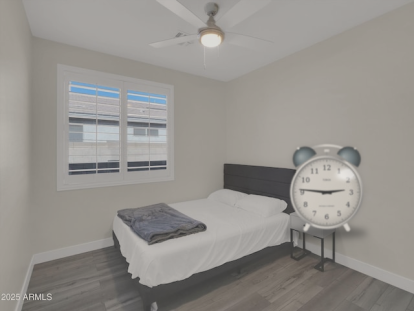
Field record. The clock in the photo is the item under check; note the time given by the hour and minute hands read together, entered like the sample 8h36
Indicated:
2h46
